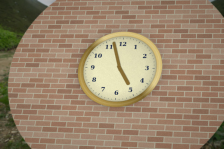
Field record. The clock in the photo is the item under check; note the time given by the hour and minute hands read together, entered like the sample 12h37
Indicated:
4h57
